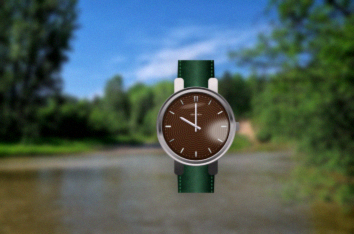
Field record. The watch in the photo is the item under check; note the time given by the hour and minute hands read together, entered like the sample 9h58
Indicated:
10h00
